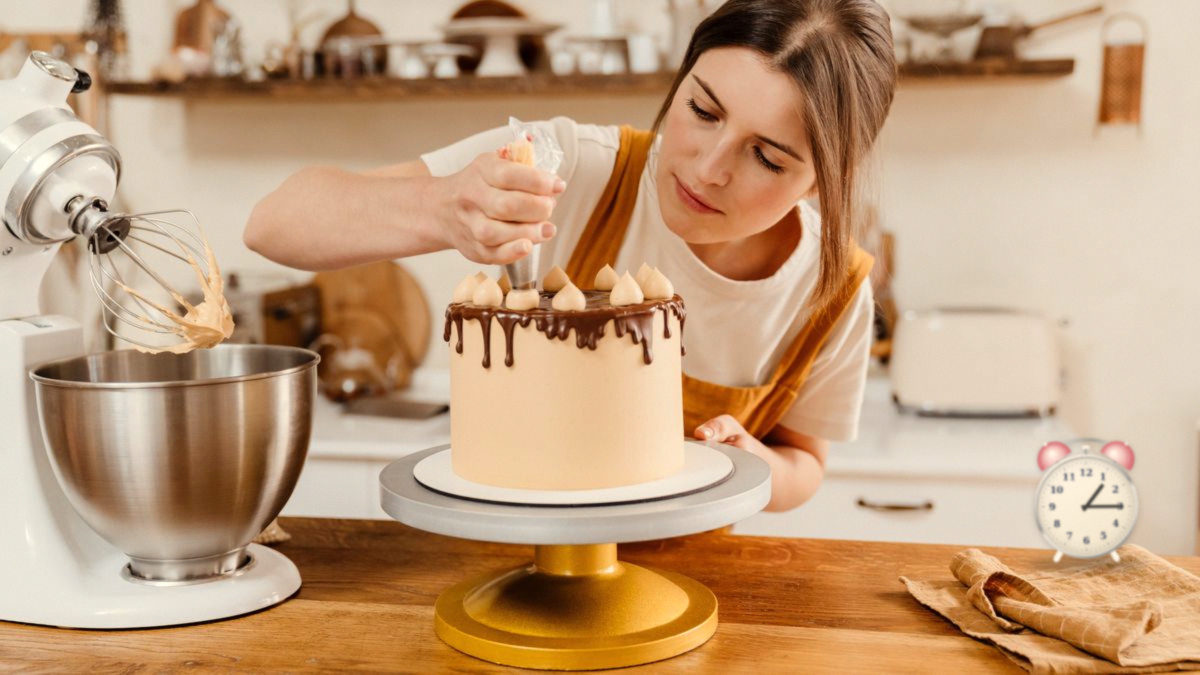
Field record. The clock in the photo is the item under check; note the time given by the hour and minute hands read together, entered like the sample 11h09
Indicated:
1h15
